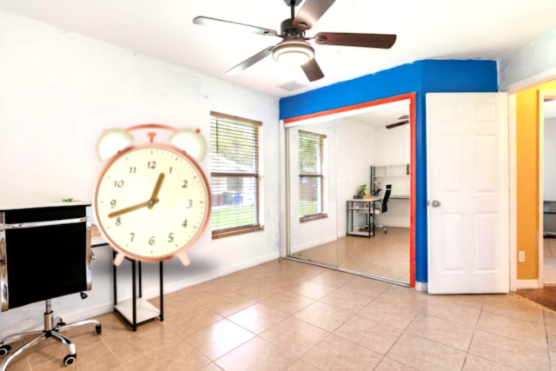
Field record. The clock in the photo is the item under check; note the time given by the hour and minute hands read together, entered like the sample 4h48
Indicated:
12h42
